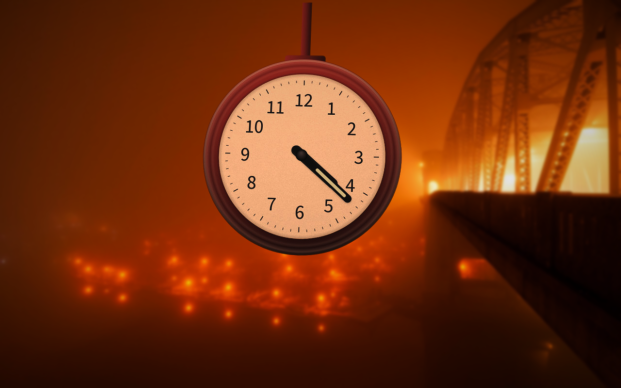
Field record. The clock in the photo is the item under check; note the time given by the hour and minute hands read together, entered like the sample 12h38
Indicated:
4h22
